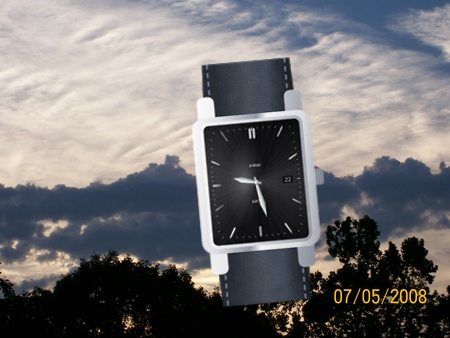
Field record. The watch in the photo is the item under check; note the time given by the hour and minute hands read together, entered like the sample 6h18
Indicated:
9h28
